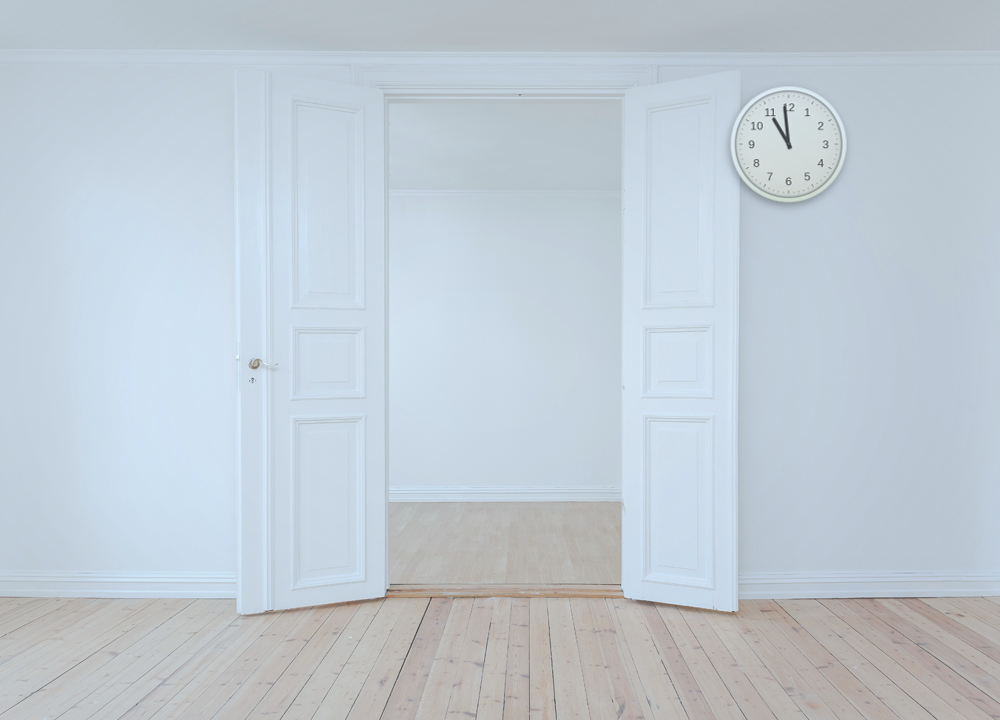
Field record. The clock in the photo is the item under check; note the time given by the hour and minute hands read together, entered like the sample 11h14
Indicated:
10h59
